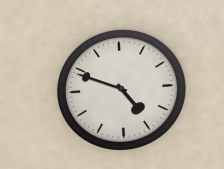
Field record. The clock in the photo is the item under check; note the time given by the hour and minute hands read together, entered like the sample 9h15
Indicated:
4h49
